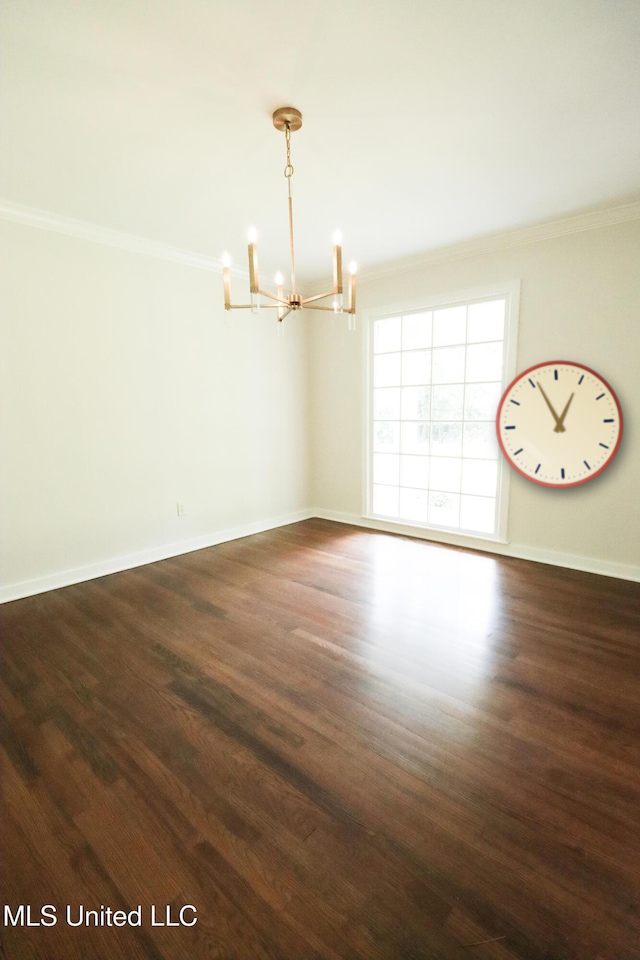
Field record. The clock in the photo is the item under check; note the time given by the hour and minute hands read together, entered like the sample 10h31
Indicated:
12h56
